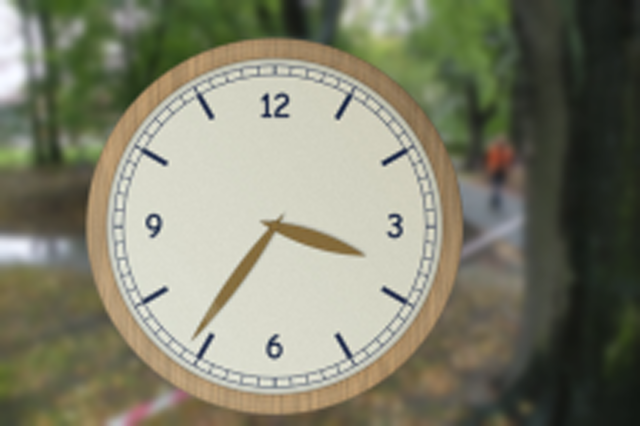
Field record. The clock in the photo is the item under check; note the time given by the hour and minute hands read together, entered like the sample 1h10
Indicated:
3h36
